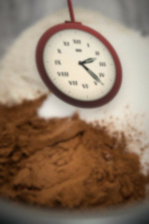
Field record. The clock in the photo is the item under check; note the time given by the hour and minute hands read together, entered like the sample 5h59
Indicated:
2h23
